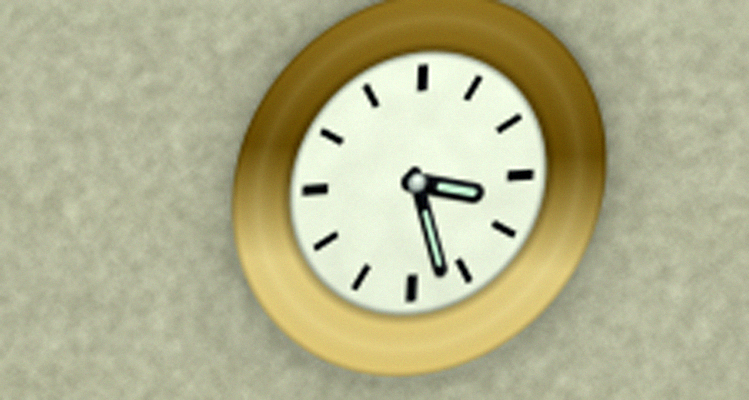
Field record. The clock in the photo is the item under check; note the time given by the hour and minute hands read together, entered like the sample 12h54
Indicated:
3h27
